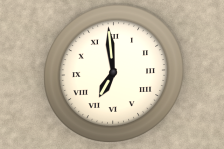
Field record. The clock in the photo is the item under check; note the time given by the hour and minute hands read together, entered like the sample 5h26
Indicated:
6h59
